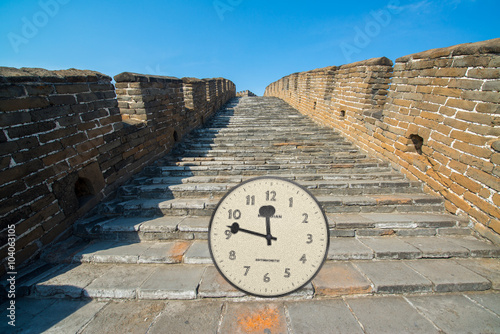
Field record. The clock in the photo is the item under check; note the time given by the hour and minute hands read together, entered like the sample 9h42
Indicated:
11h47
